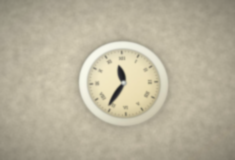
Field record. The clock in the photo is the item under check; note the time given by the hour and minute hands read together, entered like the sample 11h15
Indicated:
11h36
